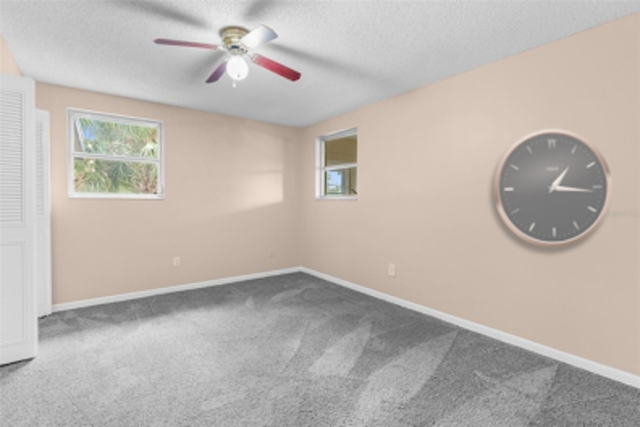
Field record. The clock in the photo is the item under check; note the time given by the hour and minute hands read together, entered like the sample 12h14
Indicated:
1h16
